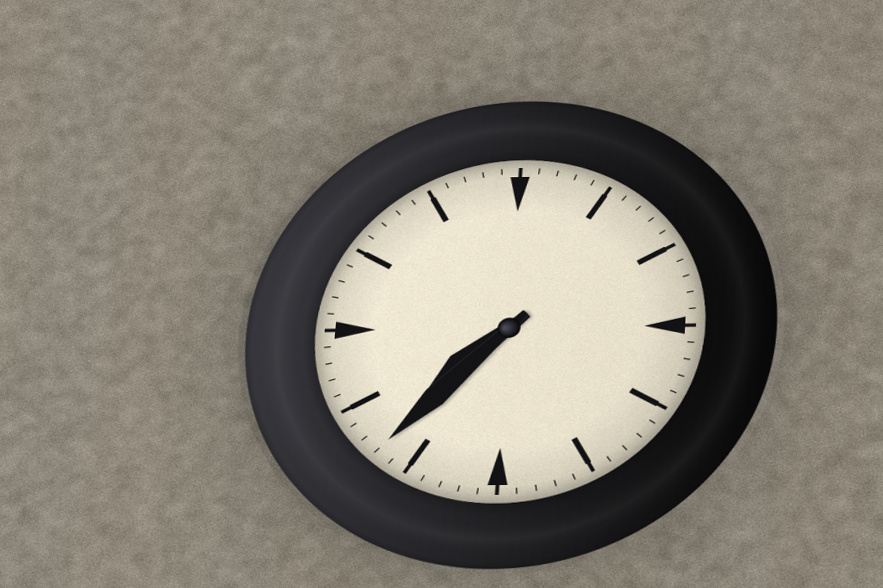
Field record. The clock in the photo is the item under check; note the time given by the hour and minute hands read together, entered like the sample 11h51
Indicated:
7h37
